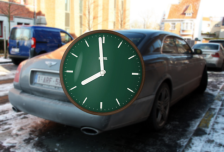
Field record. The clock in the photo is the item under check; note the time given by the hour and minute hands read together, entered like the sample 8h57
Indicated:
7h59
